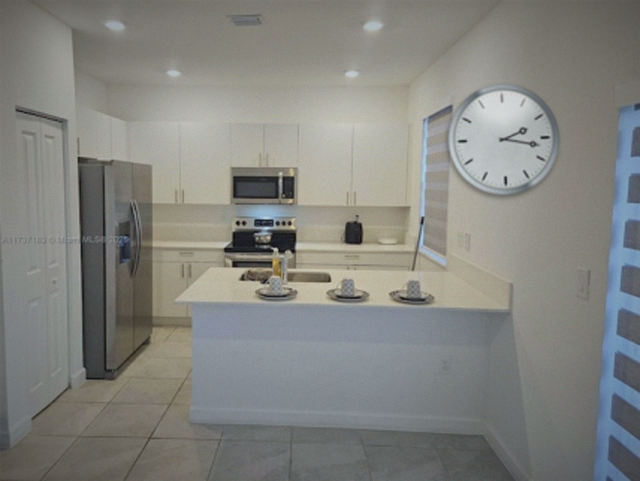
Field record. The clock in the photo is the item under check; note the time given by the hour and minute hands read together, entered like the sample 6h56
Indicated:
2h17
